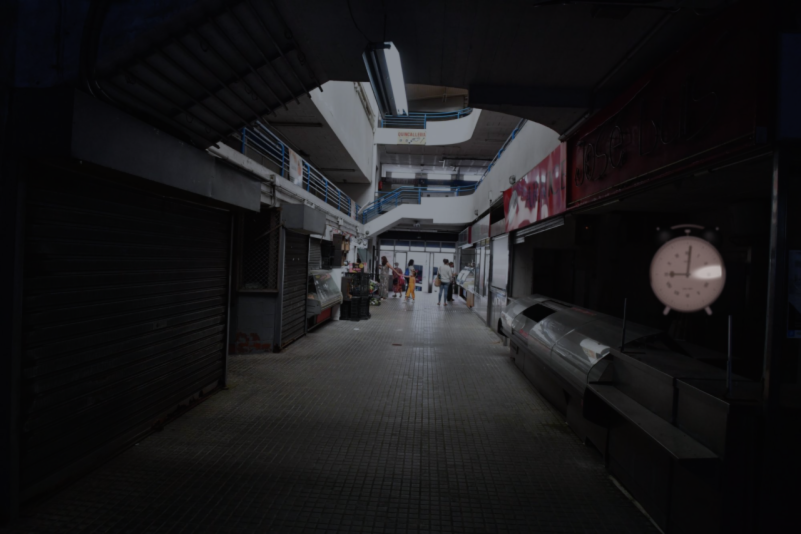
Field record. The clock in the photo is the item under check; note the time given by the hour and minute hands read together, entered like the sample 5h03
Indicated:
9h01
